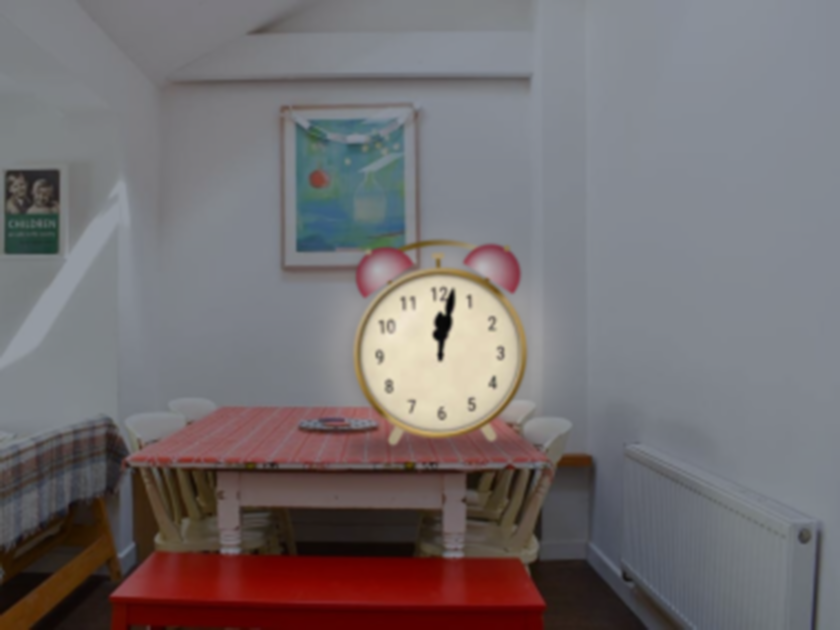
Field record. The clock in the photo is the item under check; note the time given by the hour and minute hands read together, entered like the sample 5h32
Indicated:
12h02
